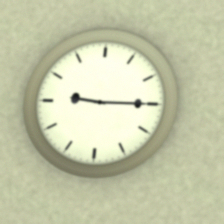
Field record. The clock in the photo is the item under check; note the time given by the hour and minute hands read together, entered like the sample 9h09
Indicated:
9h15
